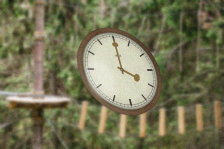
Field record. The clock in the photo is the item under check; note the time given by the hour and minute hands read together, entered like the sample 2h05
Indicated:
4h00
